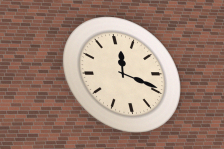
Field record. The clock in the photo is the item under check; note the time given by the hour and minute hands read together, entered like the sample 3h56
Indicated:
12h19
